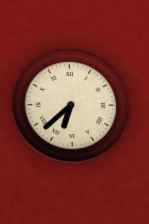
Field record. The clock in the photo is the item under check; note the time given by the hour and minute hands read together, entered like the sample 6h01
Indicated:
6h38
